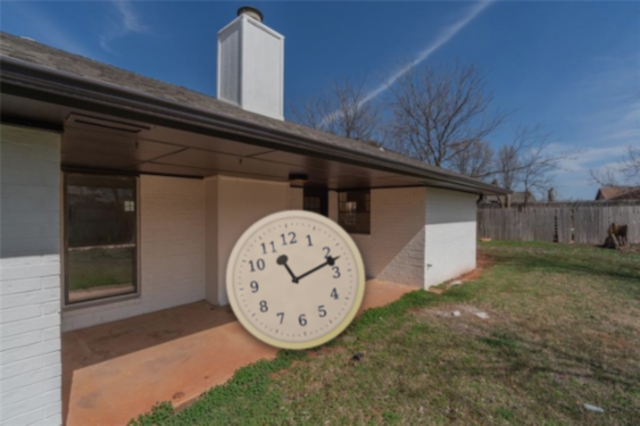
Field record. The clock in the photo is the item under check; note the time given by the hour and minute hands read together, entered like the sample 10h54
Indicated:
11h12
